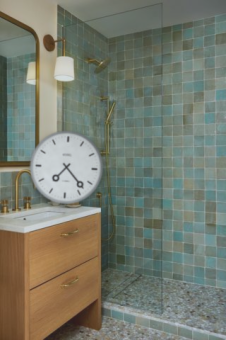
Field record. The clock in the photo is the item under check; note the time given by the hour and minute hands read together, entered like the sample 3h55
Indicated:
7h23
